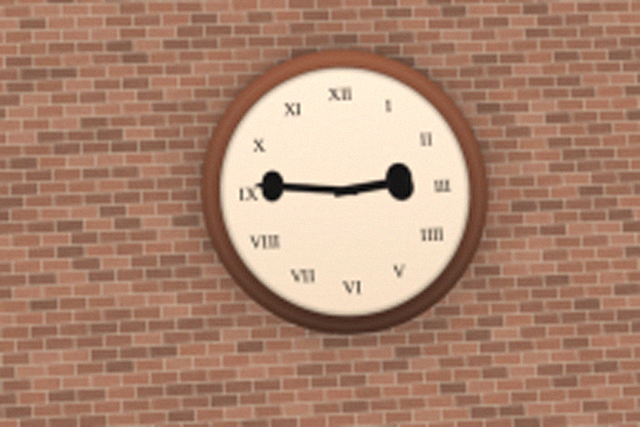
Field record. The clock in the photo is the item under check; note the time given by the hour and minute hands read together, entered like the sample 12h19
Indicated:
2h46
